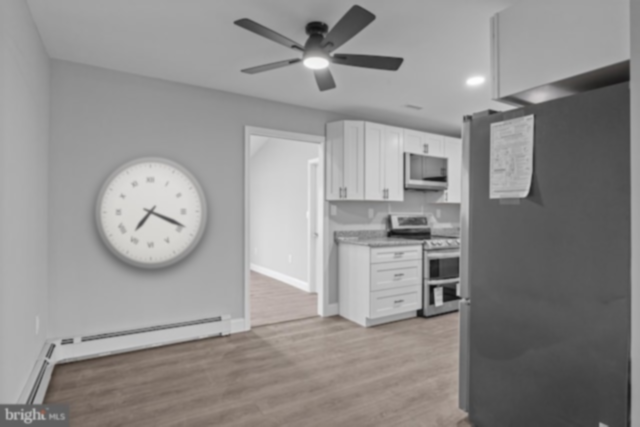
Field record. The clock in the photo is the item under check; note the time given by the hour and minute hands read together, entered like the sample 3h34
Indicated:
7h19
